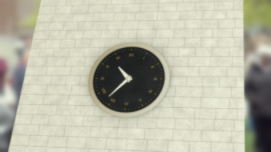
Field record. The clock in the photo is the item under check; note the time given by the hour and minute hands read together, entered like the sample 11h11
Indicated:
10h37
